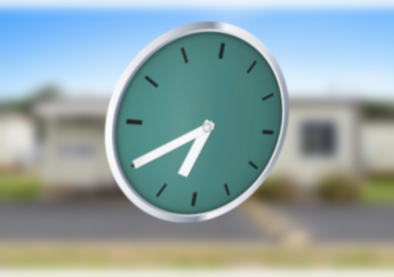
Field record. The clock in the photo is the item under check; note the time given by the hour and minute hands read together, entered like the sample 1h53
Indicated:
6h40
